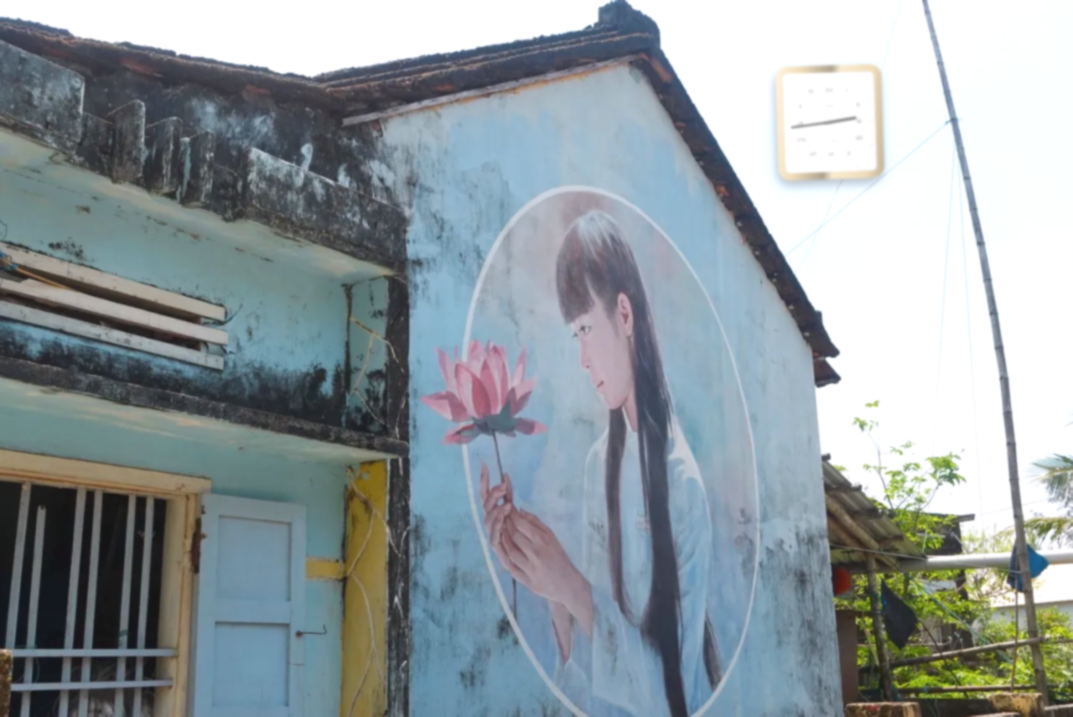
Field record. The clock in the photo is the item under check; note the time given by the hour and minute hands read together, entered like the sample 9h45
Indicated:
2h44
